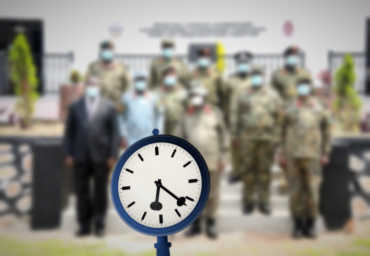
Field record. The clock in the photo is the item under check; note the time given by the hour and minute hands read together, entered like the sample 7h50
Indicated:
6h22
